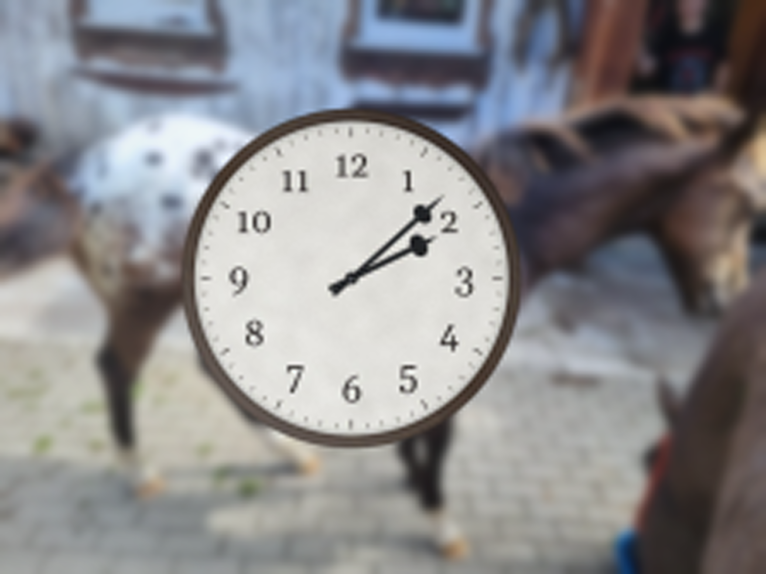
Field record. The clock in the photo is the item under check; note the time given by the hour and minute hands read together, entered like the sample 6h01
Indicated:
2h08
